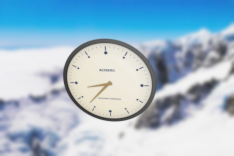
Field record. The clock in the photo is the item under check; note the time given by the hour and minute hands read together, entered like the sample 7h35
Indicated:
8h37
